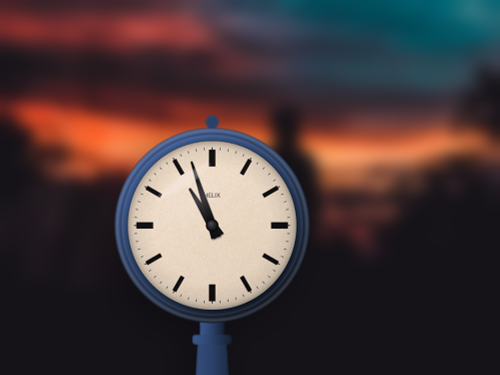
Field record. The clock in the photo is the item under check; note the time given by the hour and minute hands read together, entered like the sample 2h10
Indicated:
10h57
